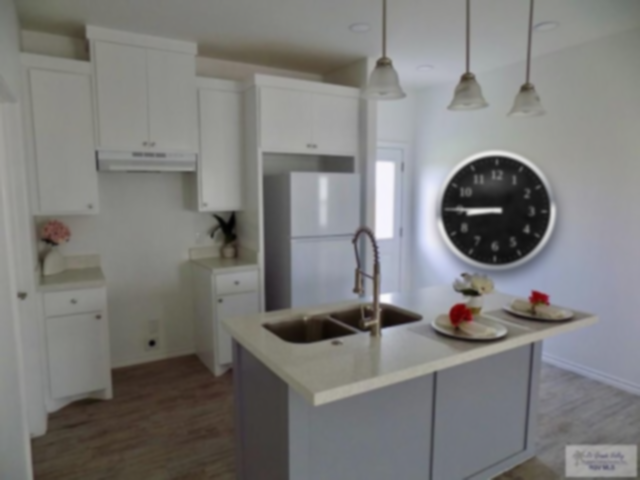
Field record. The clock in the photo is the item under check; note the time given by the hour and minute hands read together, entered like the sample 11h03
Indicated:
8h45
